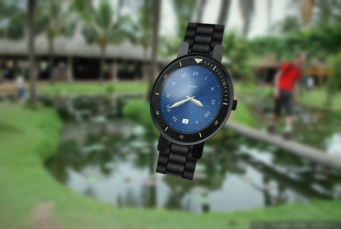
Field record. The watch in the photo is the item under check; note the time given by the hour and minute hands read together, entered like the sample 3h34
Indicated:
3h40
